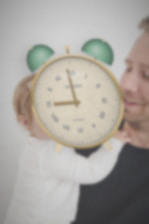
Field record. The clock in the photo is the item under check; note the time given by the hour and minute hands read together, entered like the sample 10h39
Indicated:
8h59
